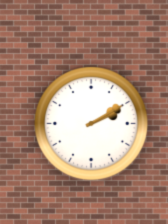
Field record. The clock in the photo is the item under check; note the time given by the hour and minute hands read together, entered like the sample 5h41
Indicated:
2h10
